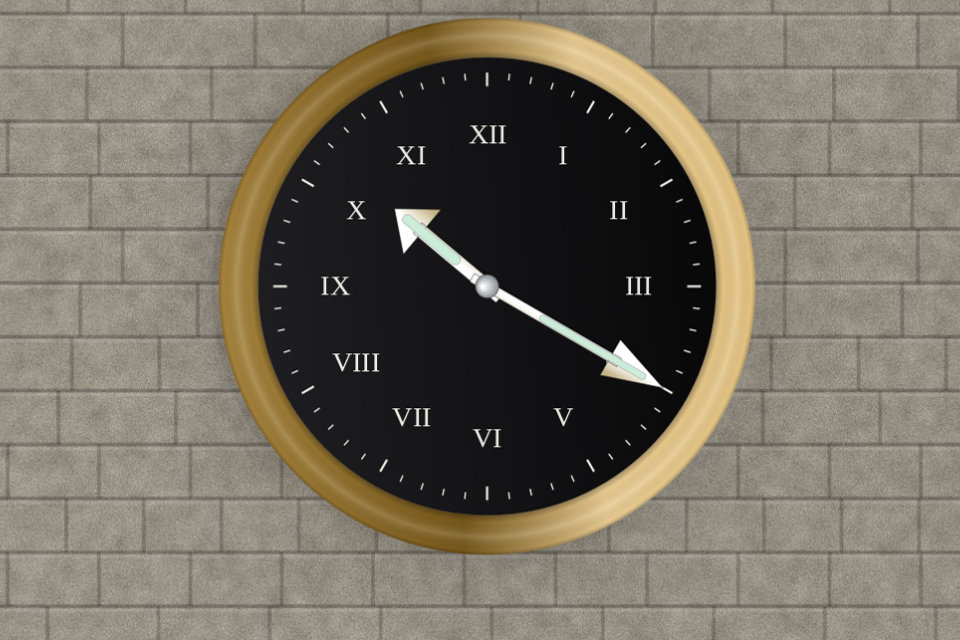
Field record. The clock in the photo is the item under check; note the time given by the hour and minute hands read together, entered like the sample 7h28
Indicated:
10h20
